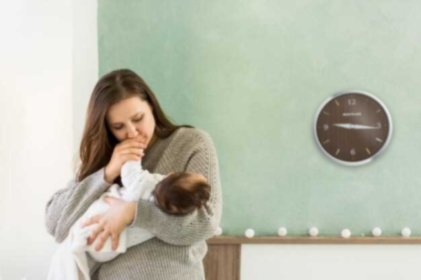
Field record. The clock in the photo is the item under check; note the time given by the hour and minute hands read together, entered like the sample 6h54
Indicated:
9h16
